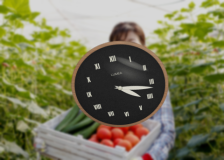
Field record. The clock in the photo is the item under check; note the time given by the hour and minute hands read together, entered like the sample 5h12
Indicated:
4h17
